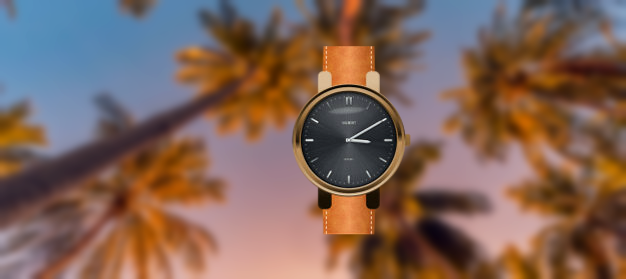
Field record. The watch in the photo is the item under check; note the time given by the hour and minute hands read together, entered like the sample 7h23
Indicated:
3h10
